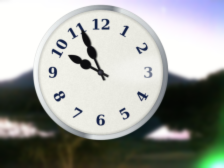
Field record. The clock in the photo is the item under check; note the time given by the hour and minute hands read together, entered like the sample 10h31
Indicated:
9h56
